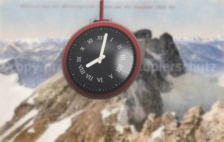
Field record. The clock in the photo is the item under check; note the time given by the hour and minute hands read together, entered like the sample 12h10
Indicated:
8h02
